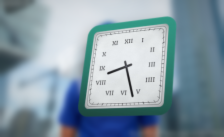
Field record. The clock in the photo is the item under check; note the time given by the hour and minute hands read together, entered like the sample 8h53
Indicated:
8h27
